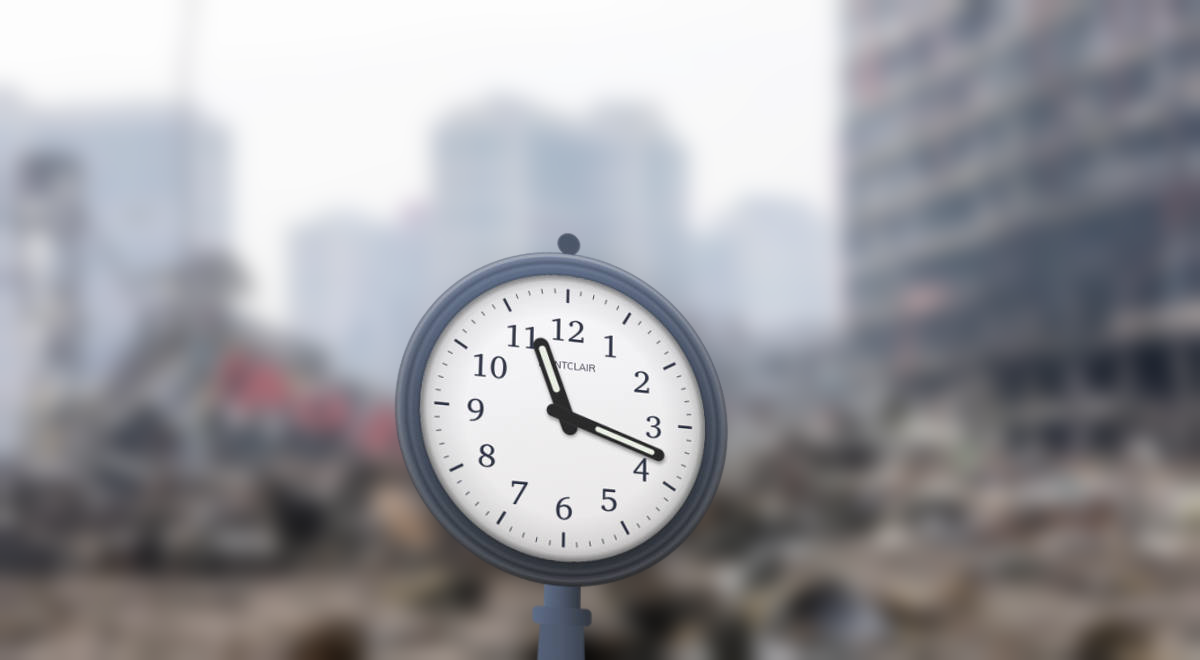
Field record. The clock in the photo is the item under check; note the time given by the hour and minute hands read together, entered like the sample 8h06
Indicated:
11h18
